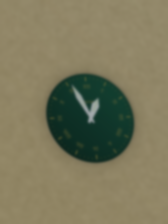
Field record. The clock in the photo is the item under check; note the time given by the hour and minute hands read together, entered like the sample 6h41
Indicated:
12h56
